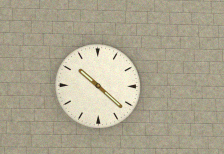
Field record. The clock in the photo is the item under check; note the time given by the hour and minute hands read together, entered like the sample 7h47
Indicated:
10h22
